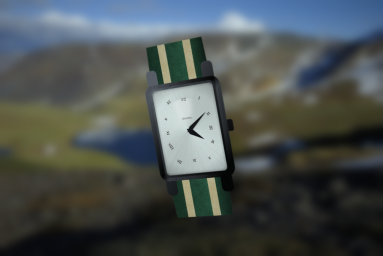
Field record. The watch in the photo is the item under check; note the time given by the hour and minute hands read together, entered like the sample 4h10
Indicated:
4h09
